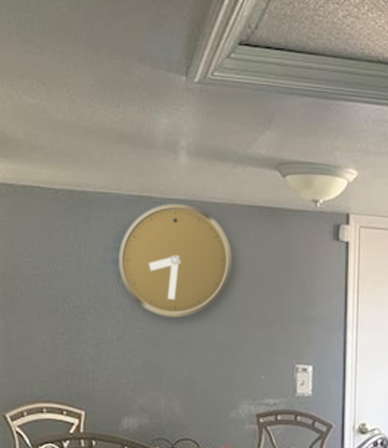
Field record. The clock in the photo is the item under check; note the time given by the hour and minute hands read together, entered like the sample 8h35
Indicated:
8h31
